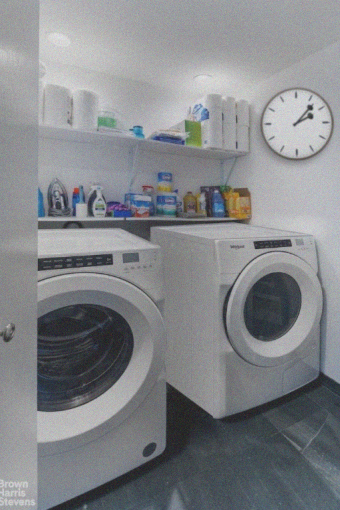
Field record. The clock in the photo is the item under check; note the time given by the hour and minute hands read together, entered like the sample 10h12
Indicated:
2h07
